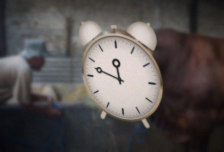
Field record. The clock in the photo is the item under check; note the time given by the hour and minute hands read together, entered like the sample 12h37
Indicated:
11h48
